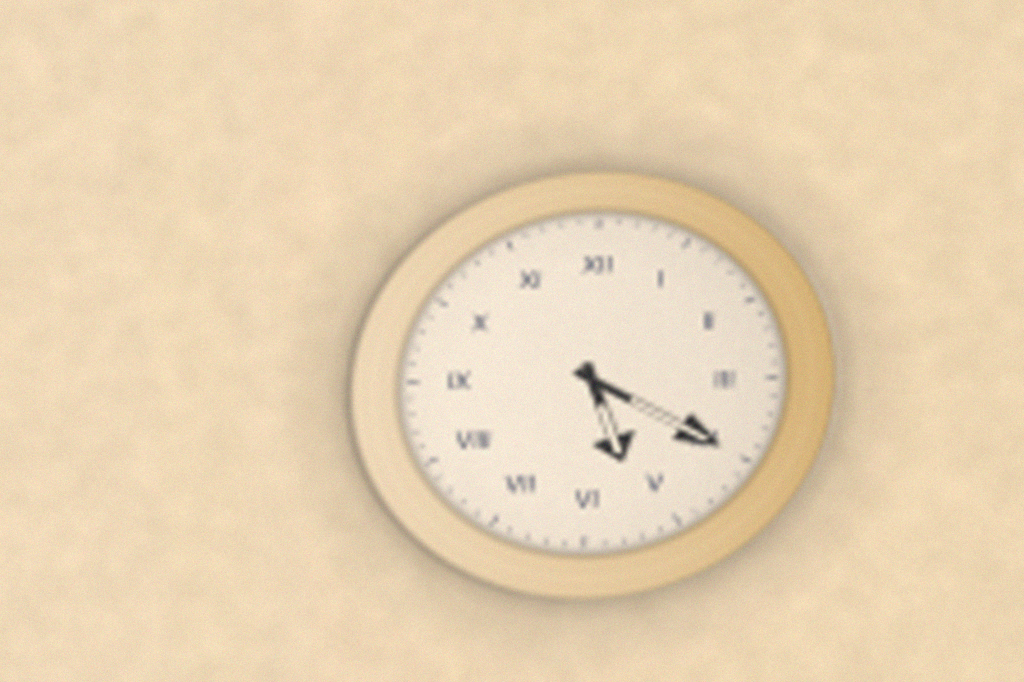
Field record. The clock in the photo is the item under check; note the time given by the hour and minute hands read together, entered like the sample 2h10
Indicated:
5h20
